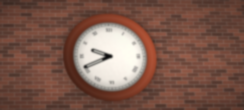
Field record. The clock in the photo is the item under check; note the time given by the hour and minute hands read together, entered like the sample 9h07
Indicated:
9h41
